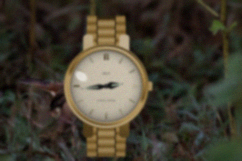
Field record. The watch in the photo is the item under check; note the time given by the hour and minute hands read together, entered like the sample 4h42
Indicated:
2h44
